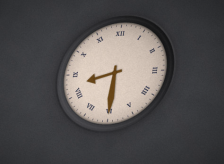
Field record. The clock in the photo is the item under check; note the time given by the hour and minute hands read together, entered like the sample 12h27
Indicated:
8h30
